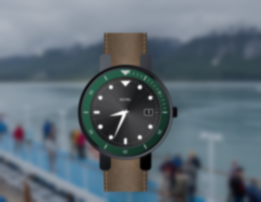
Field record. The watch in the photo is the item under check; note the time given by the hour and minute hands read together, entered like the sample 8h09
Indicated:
8h34
